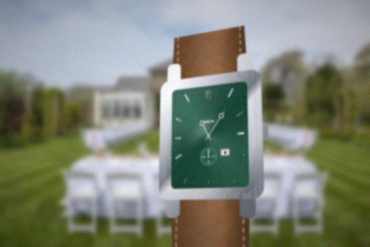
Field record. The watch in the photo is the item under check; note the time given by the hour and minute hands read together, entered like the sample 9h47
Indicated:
11h06
